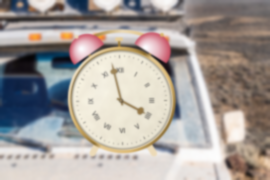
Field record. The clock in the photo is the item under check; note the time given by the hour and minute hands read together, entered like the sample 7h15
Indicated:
3h58
